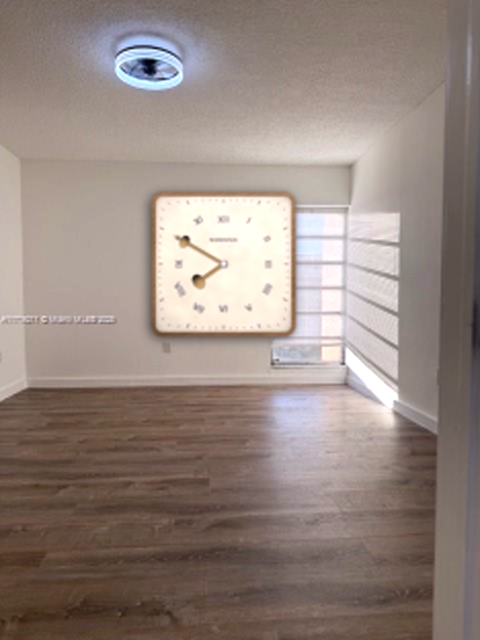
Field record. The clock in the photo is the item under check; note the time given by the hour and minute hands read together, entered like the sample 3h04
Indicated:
7h50
